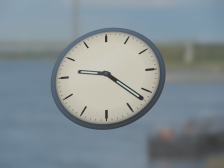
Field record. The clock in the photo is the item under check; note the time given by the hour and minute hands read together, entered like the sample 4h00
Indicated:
9h22
